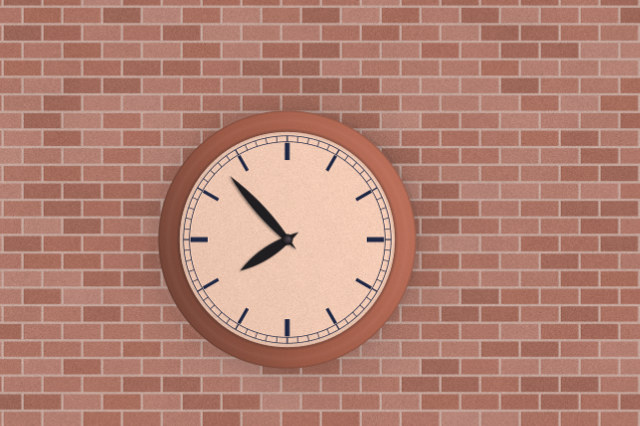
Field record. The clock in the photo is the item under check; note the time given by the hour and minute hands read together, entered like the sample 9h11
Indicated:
7h53
